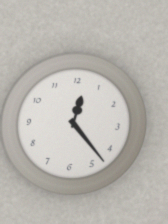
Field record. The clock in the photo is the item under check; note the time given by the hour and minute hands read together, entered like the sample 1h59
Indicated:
12h23
